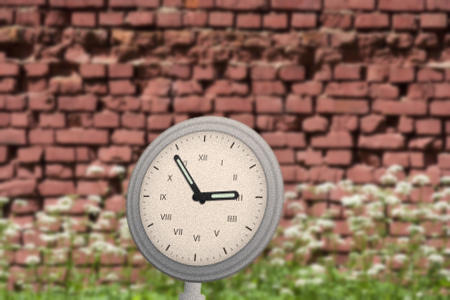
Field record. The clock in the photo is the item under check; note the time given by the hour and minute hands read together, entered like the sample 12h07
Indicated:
2h54
